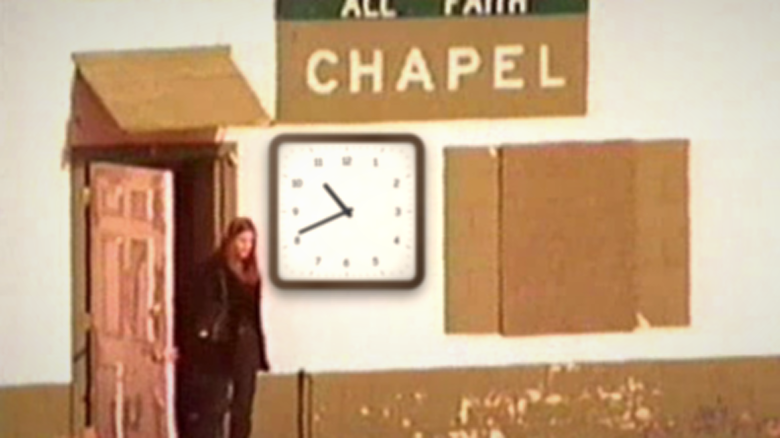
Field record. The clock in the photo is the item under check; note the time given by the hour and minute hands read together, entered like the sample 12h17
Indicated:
10h41
